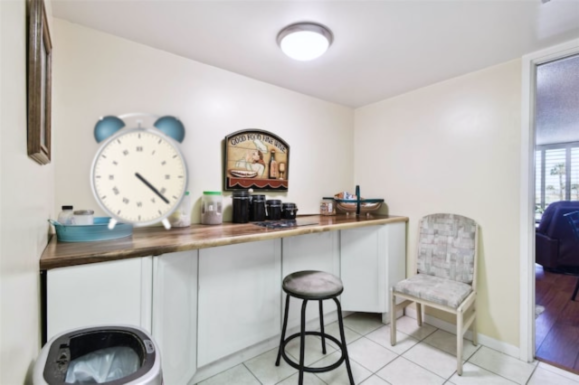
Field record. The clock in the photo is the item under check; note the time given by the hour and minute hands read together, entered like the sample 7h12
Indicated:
4h22
